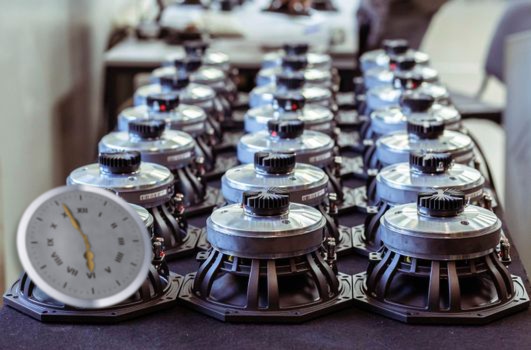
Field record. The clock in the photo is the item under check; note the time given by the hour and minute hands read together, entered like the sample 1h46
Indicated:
5h56
